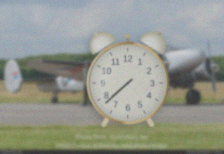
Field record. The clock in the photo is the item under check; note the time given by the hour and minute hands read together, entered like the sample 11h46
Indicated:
7h38
